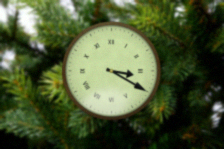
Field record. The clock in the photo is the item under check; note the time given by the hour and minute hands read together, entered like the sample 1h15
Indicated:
3h20
